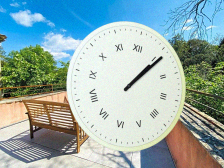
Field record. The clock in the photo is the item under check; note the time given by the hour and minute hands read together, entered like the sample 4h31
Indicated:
1h06
